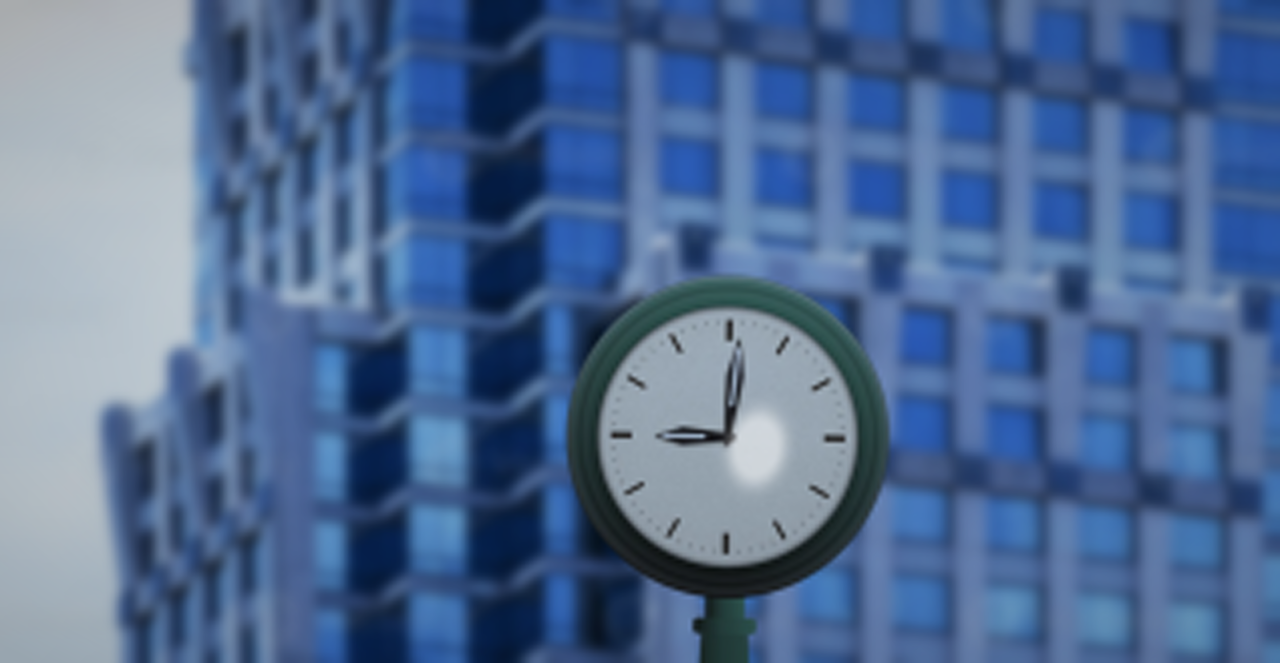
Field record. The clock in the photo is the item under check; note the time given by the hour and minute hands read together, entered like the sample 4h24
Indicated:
9h01
